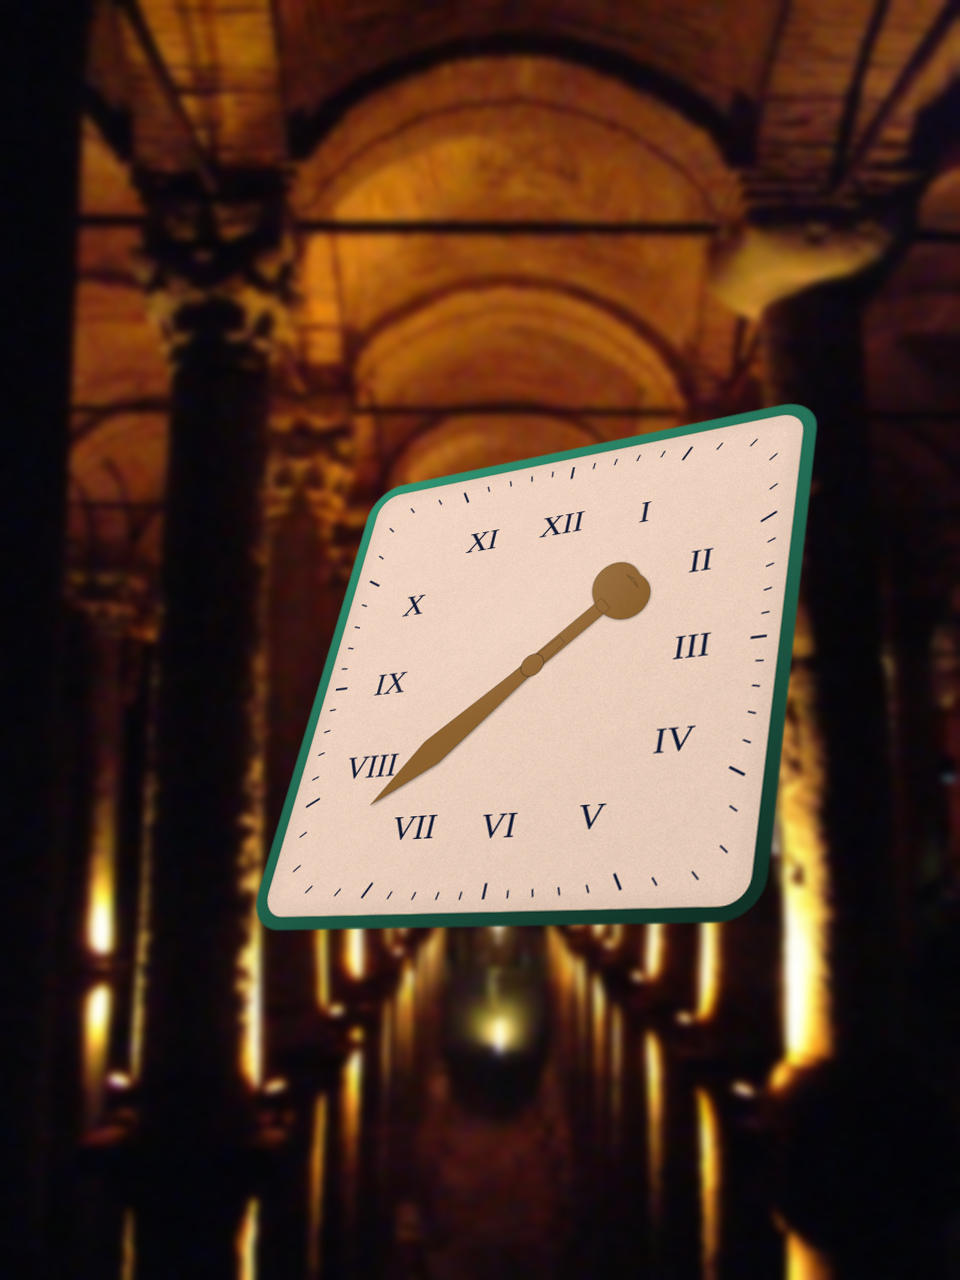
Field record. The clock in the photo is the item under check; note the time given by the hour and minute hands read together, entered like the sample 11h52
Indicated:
1h38
